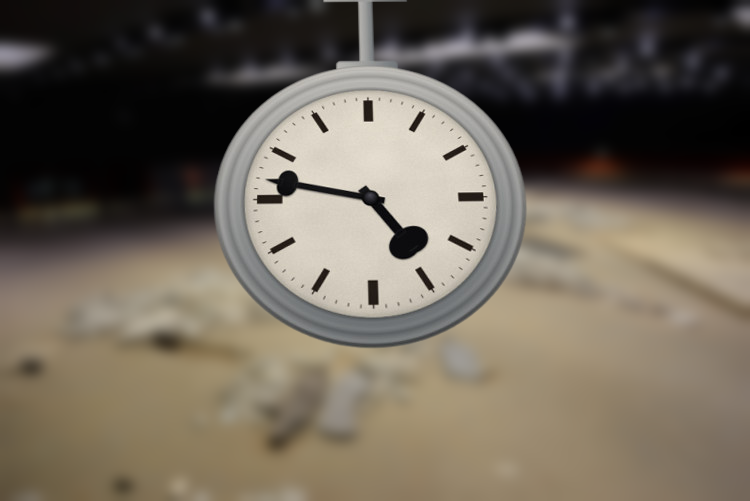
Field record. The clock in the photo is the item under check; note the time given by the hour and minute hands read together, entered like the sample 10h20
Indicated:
4h47
